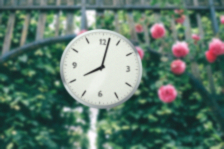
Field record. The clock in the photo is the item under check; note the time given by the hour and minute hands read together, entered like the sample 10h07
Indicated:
8h02
